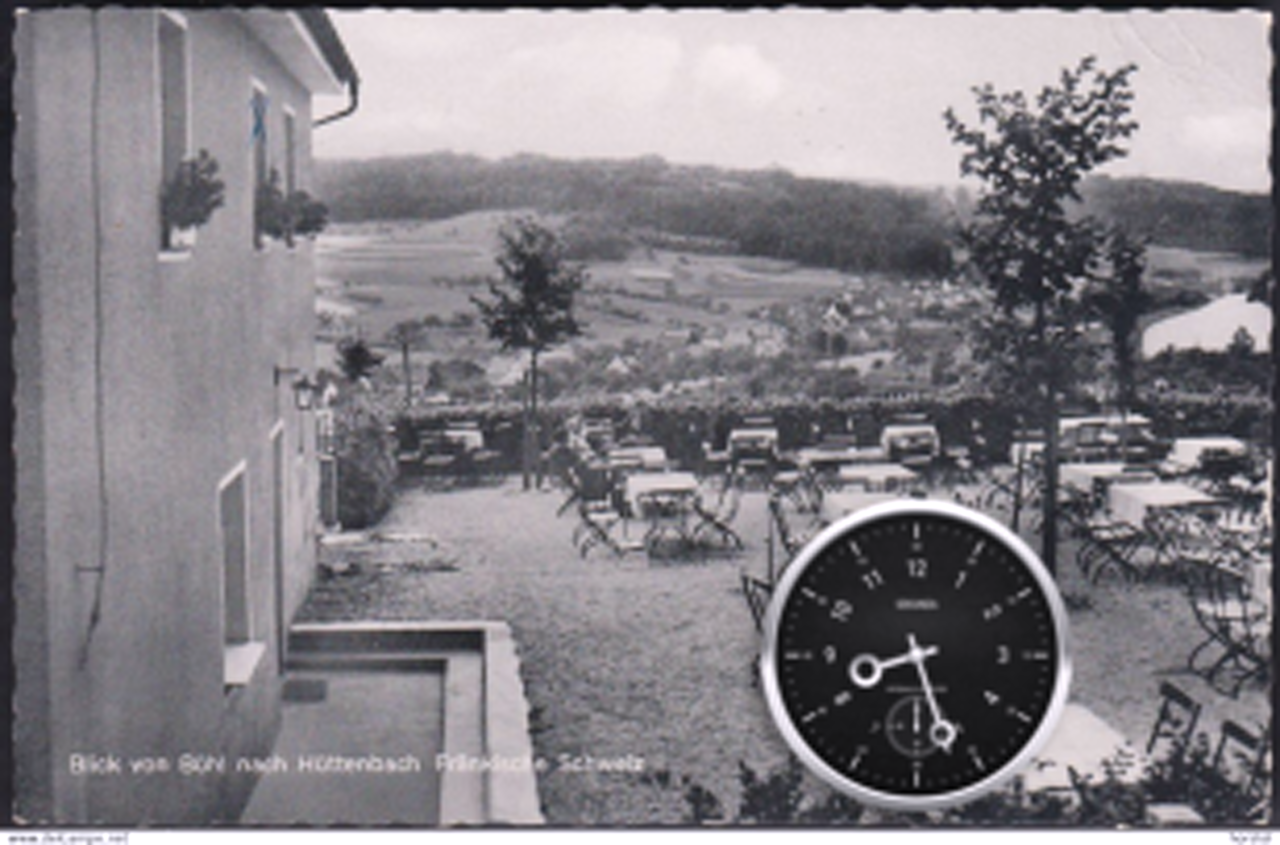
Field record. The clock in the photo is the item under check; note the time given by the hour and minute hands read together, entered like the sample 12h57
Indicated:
8h27
